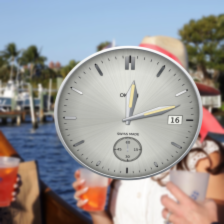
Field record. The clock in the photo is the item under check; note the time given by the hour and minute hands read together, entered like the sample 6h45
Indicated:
12h12
